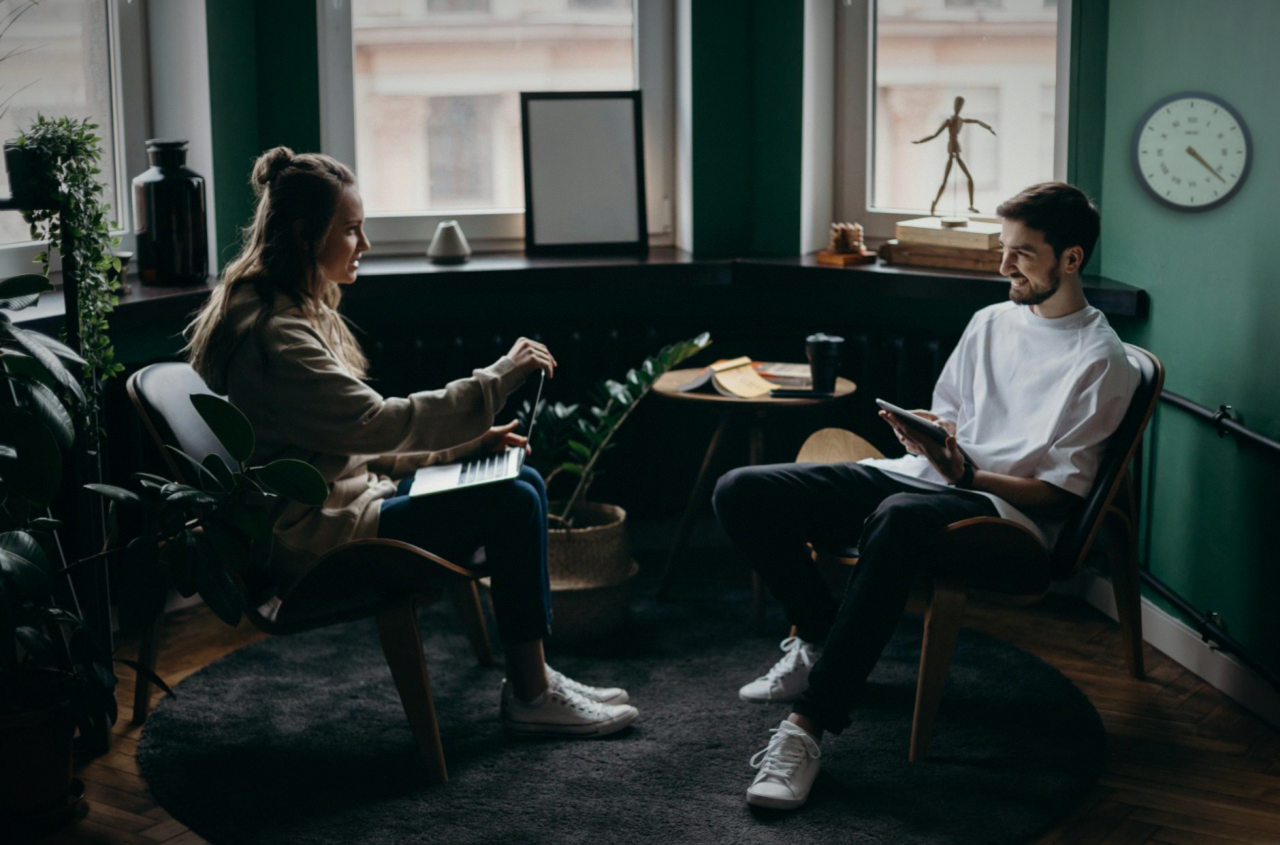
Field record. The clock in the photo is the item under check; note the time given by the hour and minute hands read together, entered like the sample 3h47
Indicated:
4h22
